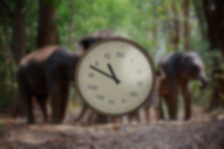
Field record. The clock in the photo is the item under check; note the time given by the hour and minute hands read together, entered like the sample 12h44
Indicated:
10h48
